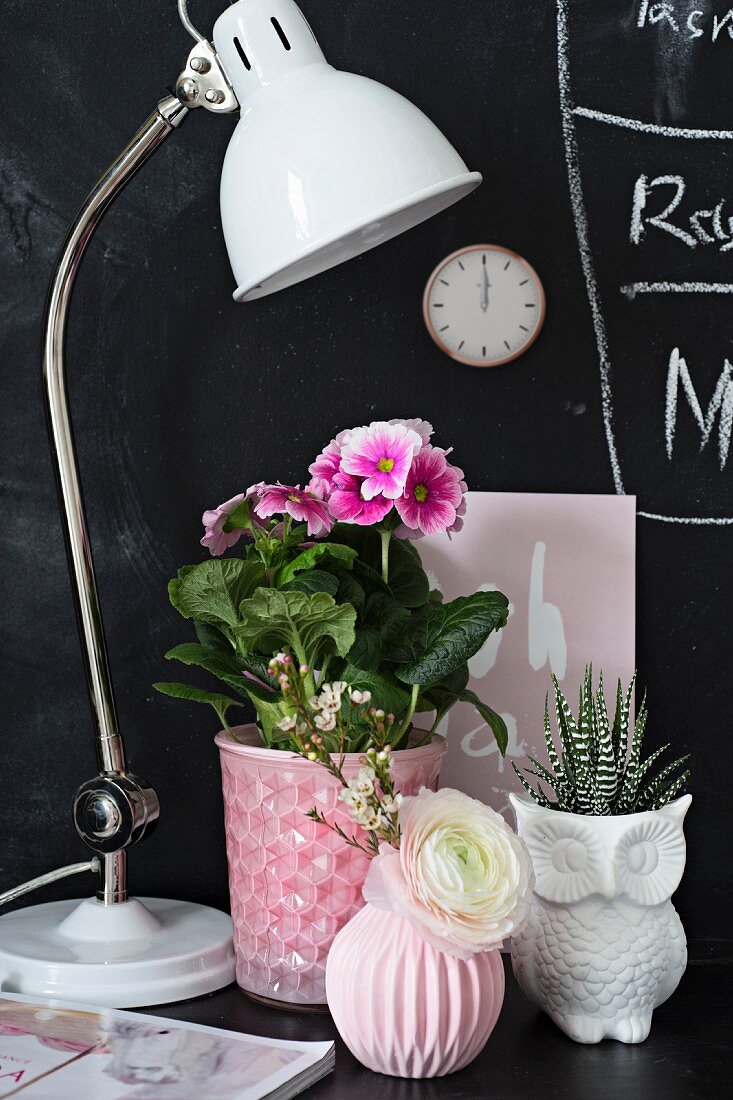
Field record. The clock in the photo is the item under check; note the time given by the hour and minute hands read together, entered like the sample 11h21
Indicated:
12h00
